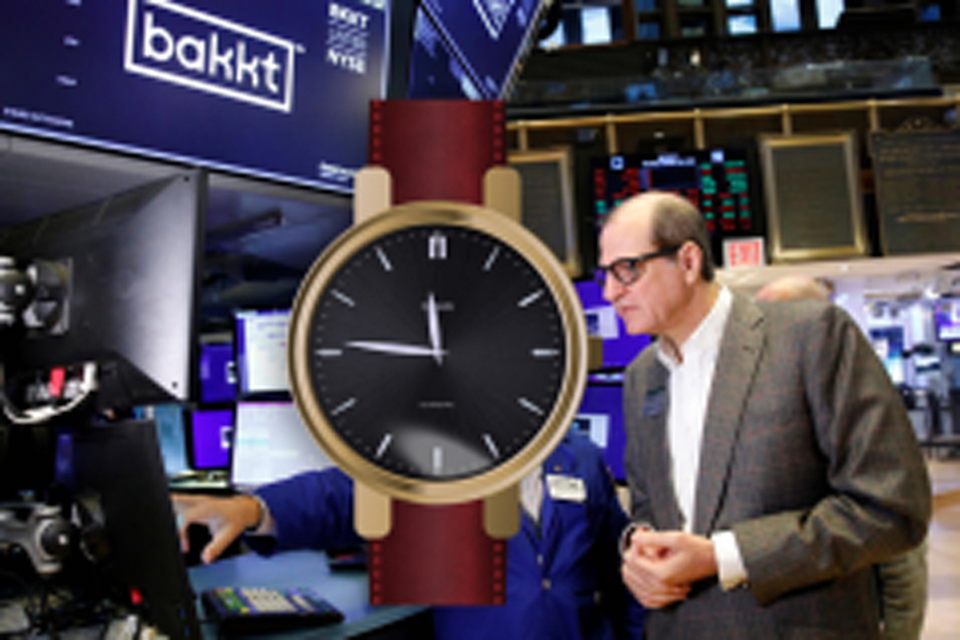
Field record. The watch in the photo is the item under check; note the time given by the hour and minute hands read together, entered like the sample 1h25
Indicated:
11h46
